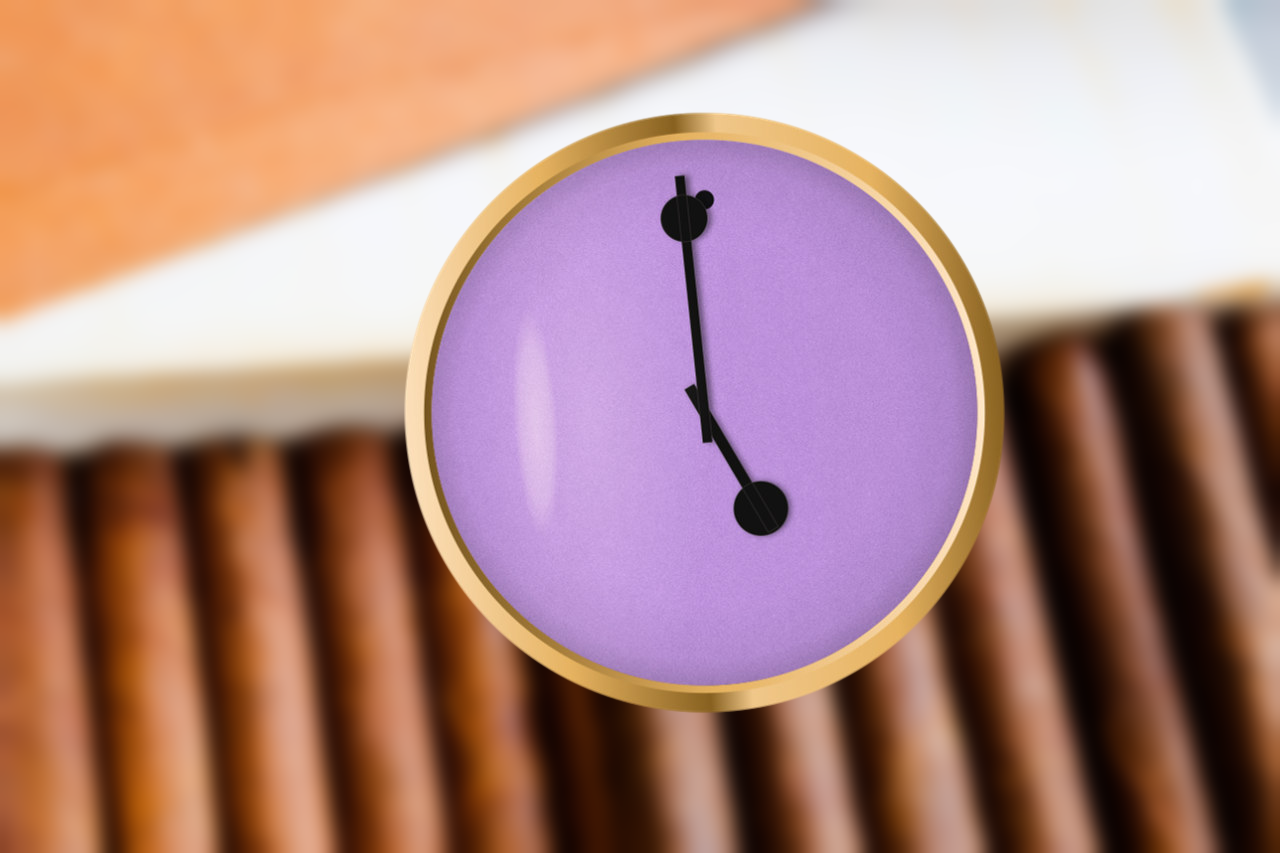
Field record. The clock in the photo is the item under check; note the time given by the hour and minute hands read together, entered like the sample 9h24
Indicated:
4h59
